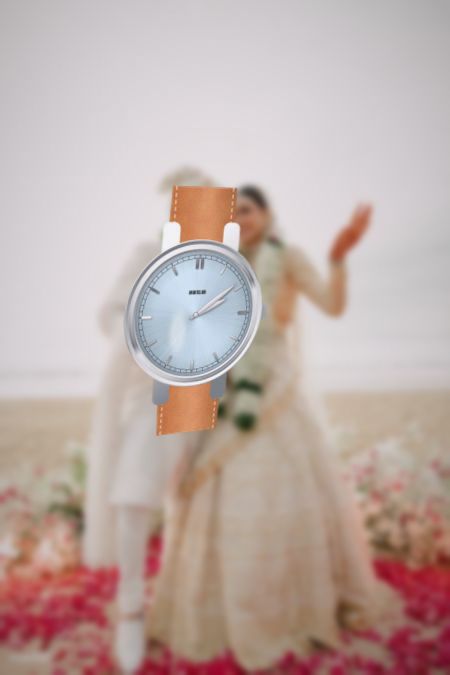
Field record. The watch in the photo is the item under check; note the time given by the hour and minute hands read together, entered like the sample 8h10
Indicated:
2h09
